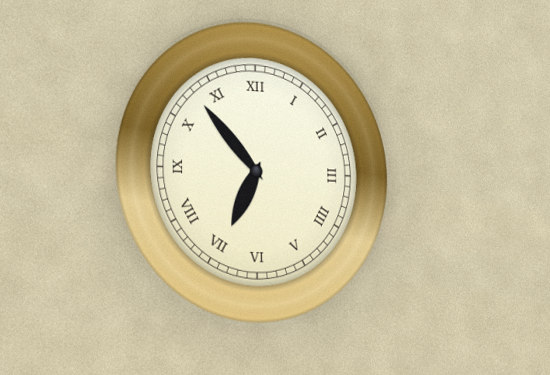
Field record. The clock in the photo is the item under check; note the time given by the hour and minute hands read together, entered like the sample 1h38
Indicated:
6h53
